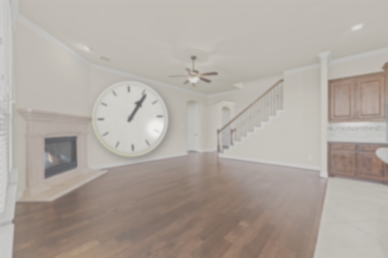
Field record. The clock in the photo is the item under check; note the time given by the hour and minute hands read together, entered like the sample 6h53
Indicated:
1h06
